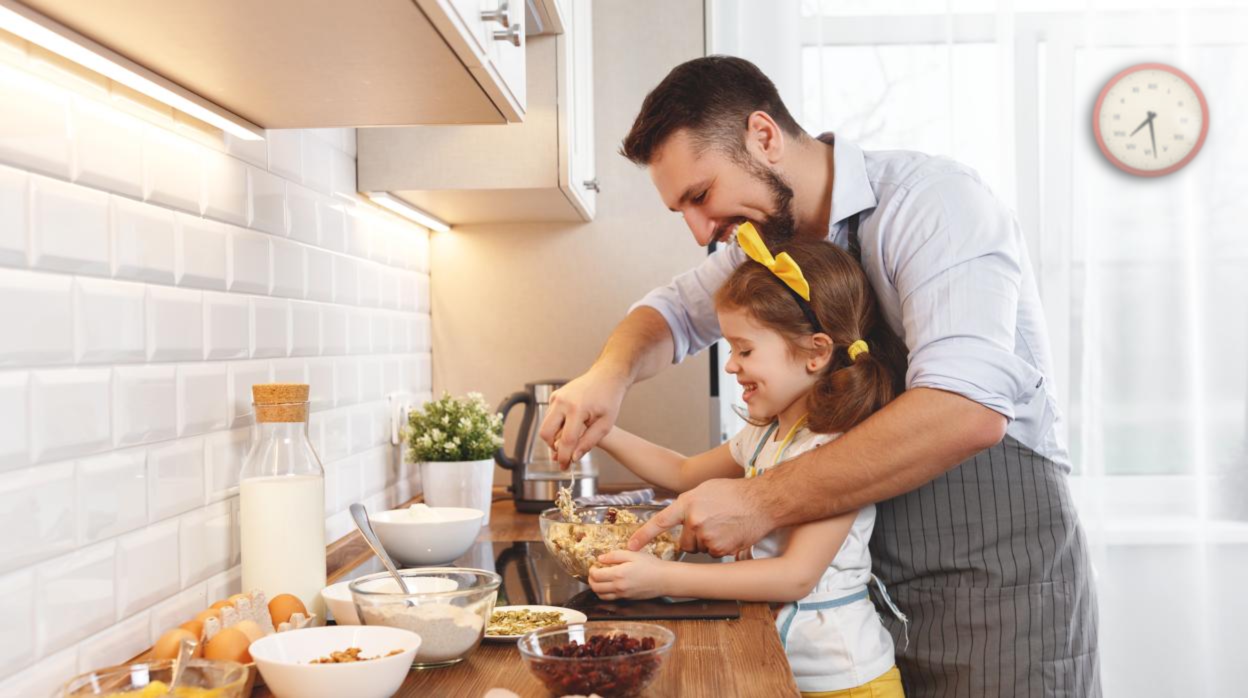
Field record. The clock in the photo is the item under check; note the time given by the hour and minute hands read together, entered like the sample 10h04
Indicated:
7h28
